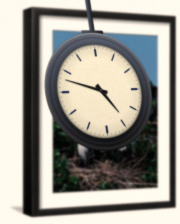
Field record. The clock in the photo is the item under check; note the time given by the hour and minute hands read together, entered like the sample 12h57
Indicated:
4h48
